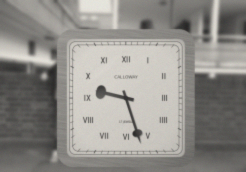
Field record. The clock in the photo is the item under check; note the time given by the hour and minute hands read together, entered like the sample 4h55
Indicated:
9h27
